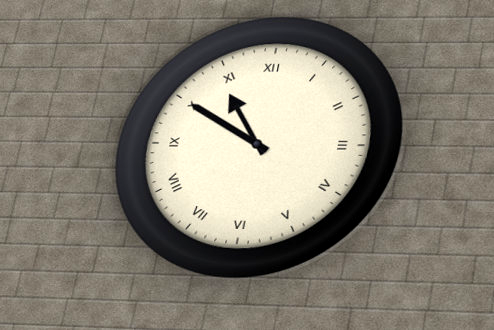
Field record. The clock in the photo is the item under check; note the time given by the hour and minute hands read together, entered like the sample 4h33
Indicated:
10h50
